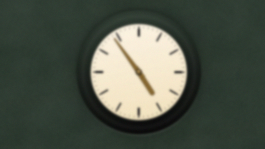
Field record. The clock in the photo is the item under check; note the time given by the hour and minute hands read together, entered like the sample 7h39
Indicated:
4h54
